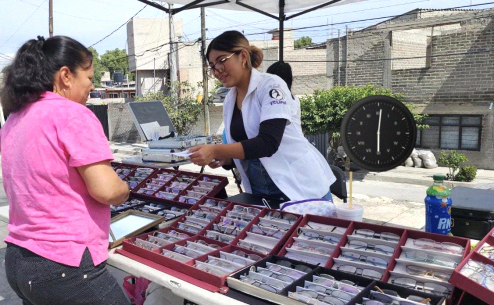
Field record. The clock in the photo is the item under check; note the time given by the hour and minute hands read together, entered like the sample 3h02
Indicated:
6h01
